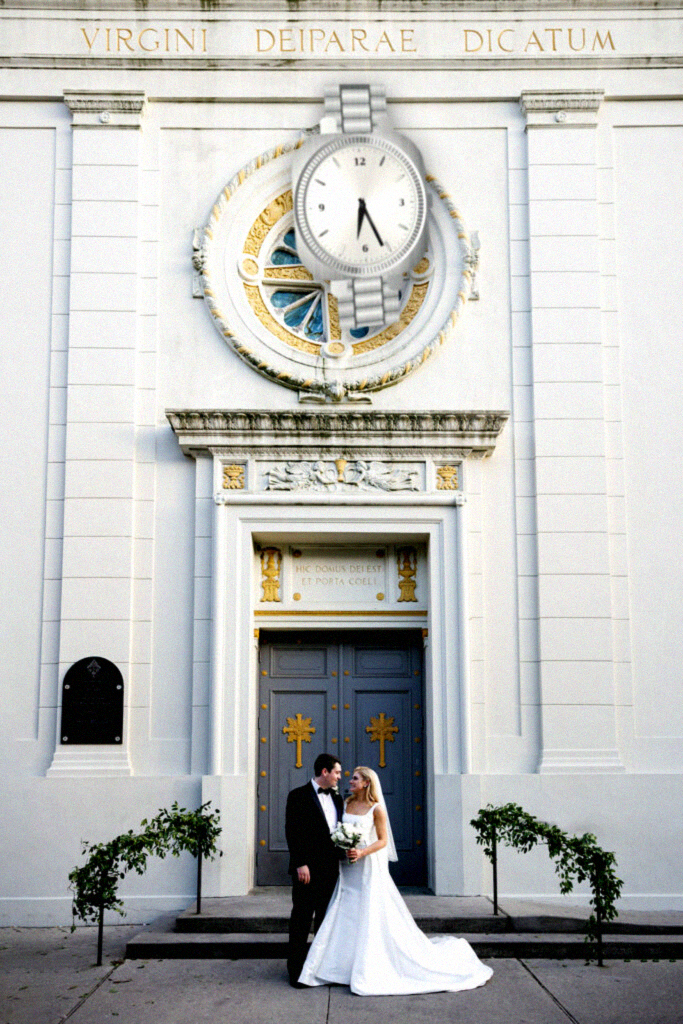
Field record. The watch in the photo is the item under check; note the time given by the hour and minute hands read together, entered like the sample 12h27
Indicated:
6h26
